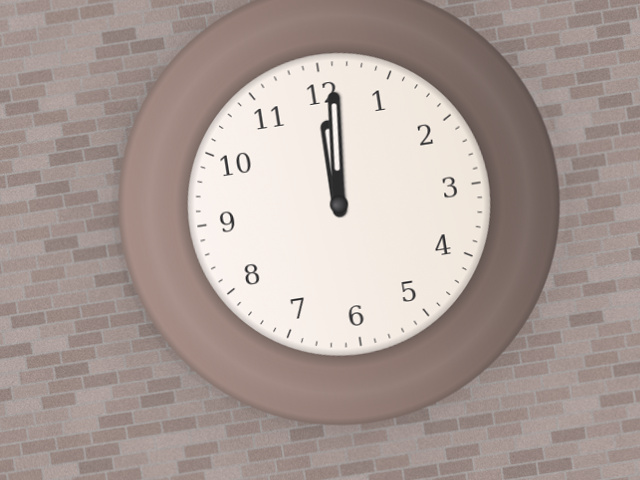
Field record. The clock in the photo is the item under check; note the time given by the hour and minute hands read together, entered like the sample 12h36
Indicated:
12h01
